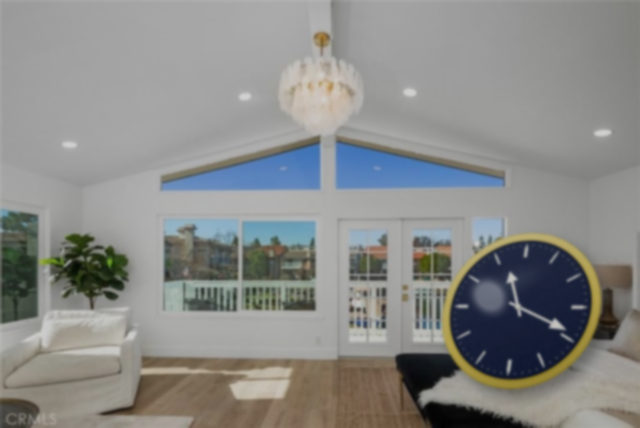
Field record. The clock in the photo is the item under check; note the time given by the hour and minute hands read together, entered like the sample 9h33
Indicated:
11h19
